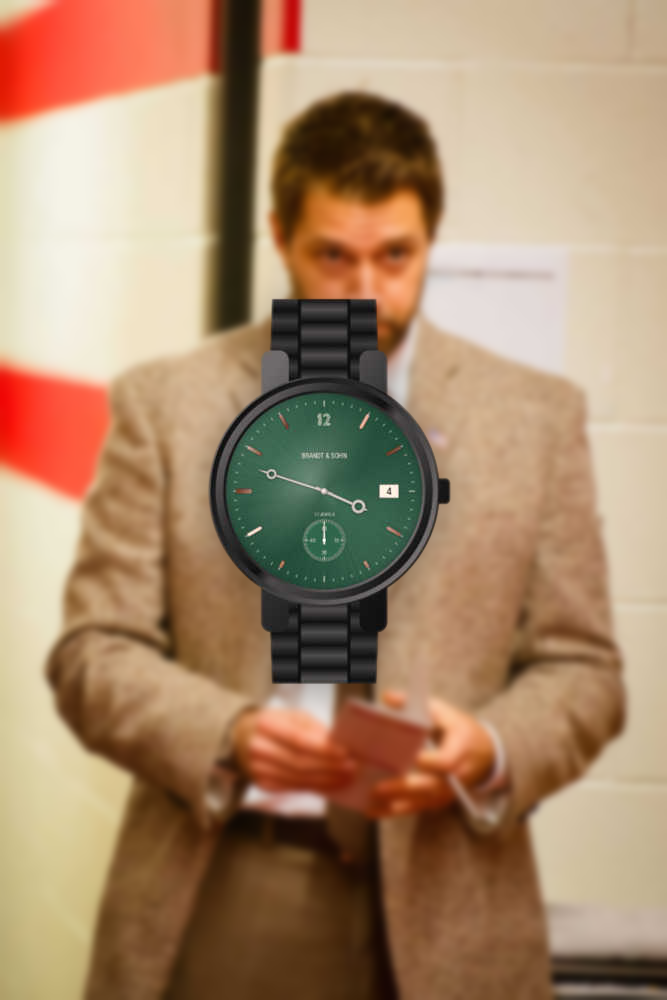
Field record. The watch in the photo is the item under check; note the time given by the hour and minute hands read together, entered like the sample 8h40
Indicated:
3h48
